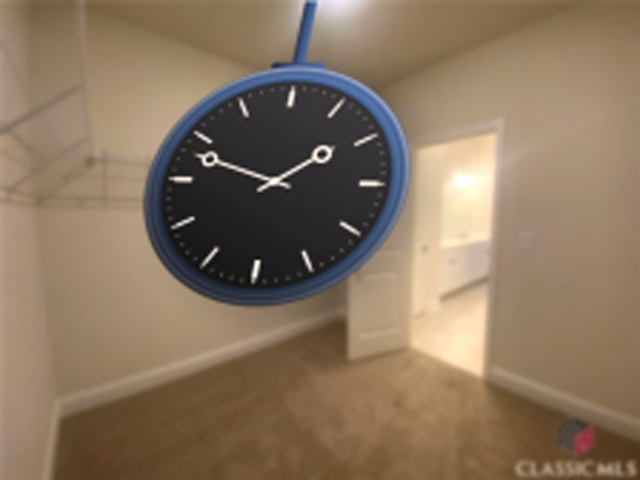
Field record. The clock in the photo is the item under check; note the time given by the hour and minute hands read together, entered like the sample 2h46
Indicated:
1h48
